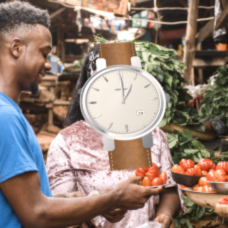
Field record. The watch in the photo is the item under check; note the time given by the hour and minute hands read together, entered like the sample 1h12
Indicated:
1h00
